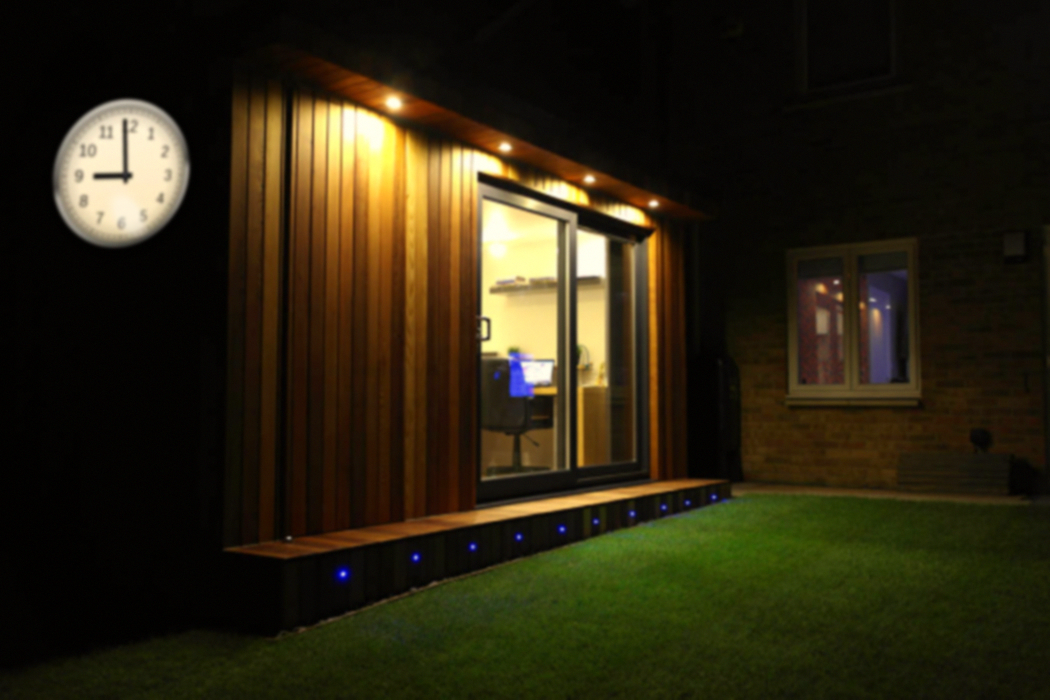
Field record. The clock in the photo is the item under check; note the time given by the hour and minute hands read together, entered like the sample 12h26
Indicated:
8h59
